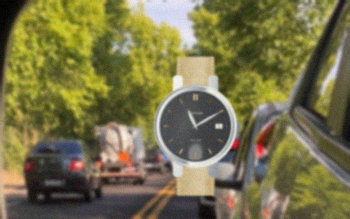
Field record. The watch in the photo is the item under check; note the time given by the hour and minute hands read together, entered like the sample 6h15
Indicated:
11h10
